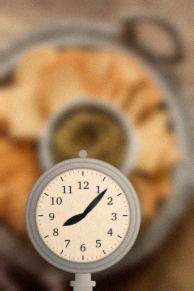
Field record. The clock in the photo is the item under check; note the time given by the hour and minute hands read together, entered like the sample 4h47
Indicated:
8h07
